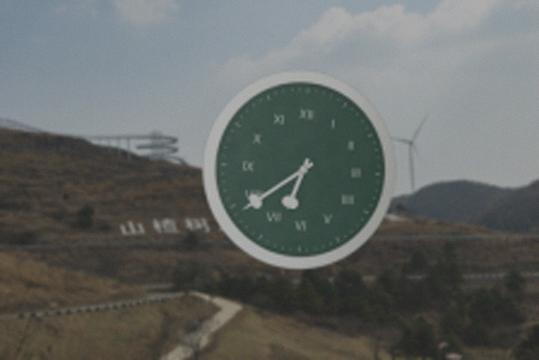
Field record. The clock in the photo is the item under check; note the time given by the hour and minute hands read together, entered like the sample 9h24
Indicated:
6h39
